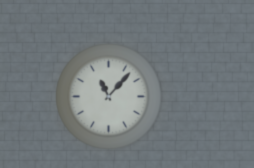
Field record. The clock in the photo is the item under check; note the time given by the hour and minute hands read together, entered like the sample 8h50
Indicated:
11h07
